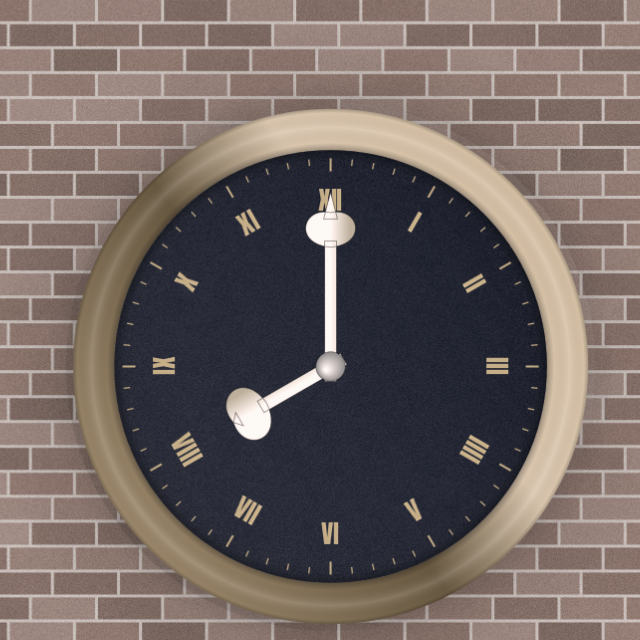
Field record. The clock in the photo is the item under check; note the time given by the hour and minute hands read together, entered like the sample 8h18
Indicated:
8h00
